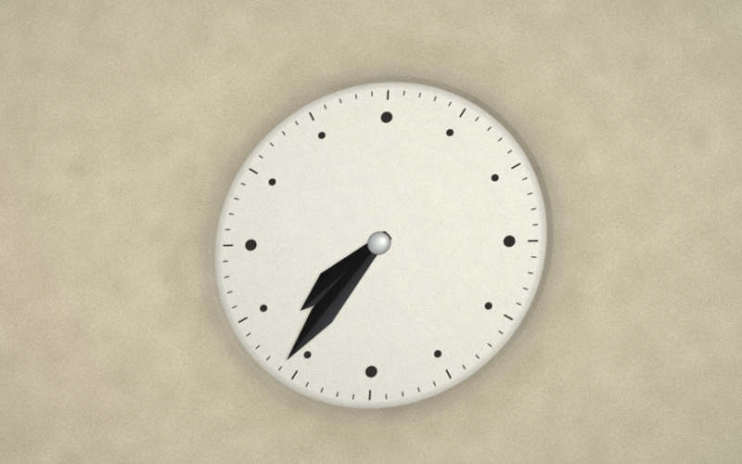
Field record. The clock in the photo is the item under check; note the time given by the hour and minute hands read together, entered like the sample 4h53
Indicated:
7h36
